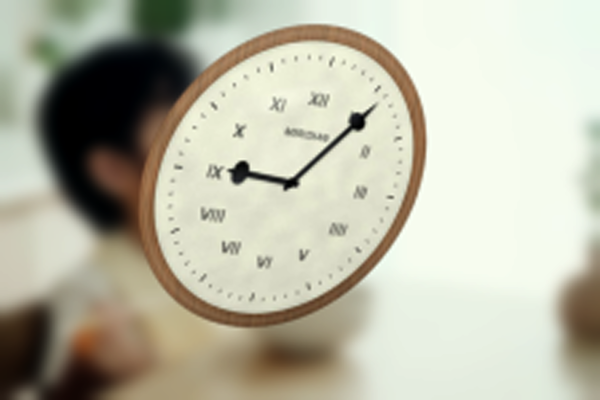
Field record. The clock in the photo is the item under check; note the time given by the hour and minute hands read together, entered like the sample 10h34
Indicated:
9h06
